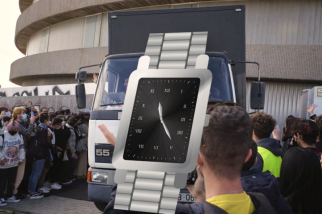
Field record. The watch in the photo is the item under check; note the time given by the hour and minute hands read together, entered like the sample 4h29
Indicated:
11h24
